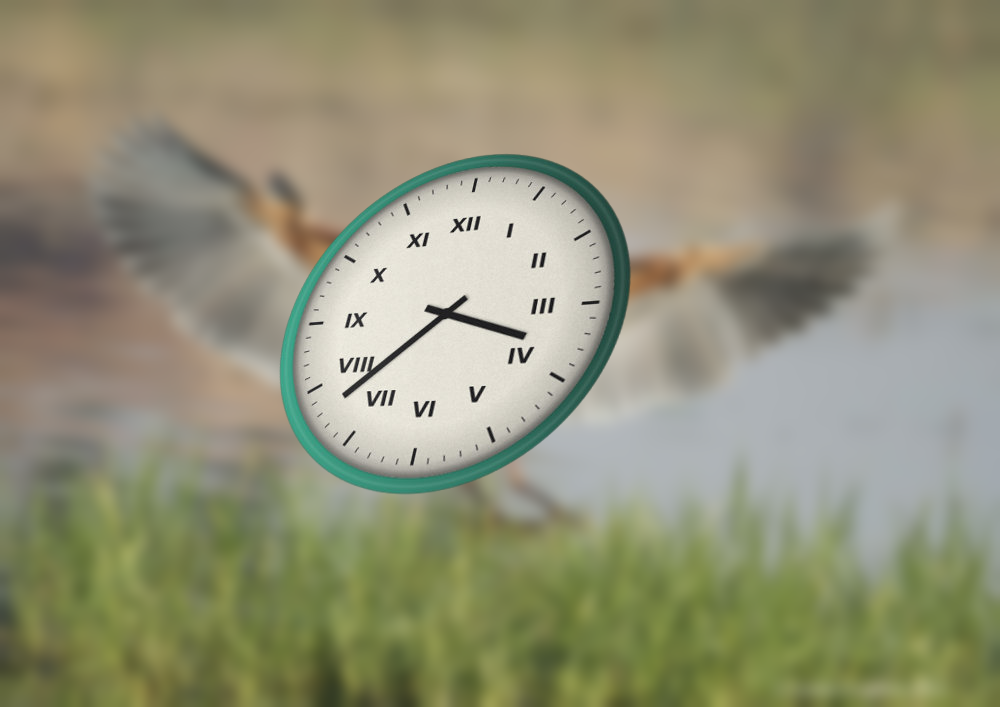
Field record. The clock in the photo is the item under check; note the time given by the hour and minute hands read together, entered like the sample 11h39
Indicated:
3h38
